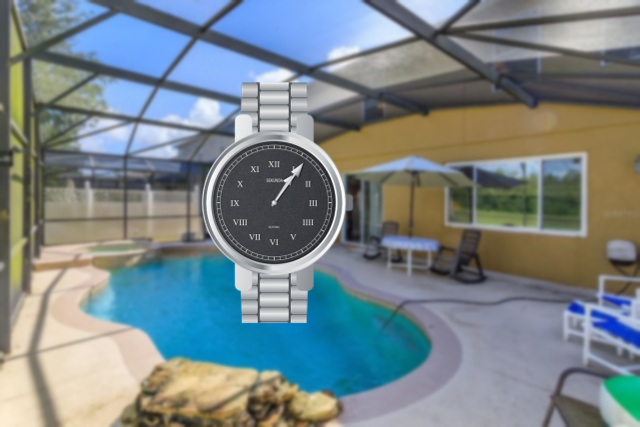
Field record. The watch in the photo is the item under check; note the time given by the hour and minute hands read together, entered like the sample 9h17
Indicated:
1h06
